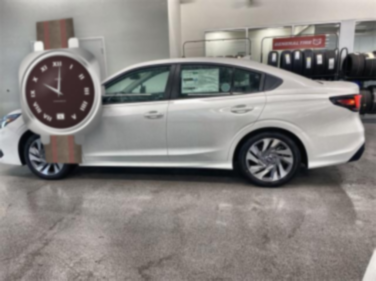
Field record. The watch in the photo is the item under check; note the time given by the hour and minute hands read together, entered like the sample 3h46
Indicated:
10h01
